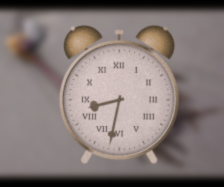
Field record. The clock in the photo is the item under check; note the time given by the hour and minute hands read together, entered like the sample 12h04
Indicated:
8h32
